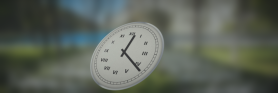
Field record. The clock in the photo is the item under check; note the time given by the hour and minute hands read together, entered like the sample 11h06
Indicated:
12h21
